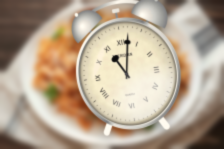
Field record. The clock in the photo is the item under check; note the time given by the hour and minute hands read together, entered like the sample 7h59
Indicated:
11h02
